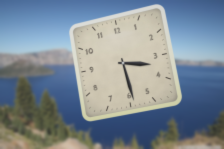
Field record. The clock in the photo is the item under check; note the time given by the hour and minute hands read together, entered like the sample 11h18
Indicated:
3h29
